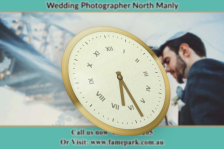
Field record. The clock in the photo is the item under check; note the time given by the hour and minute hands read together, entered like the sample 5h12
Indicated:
6h28
